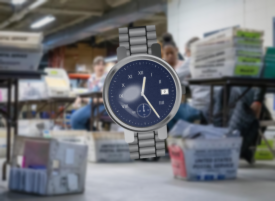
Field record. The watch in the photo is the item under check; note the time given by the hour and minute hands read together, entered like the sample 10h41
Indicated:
12h25
